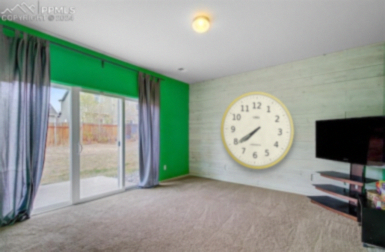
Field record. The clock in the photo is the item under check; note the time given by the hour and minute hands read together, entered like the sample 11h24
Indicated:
7h39
